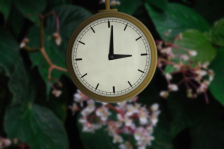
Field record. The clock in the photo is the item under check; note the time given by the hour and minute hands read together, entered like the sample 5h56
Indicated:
3h01
